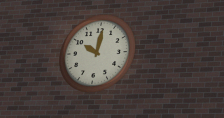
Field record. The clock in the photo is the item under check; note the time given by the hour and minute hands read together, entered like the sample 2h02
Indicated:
10h01
